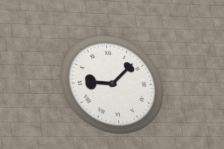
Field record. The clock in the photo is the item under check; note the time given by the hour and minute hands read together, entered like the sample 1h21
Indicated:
9h08
